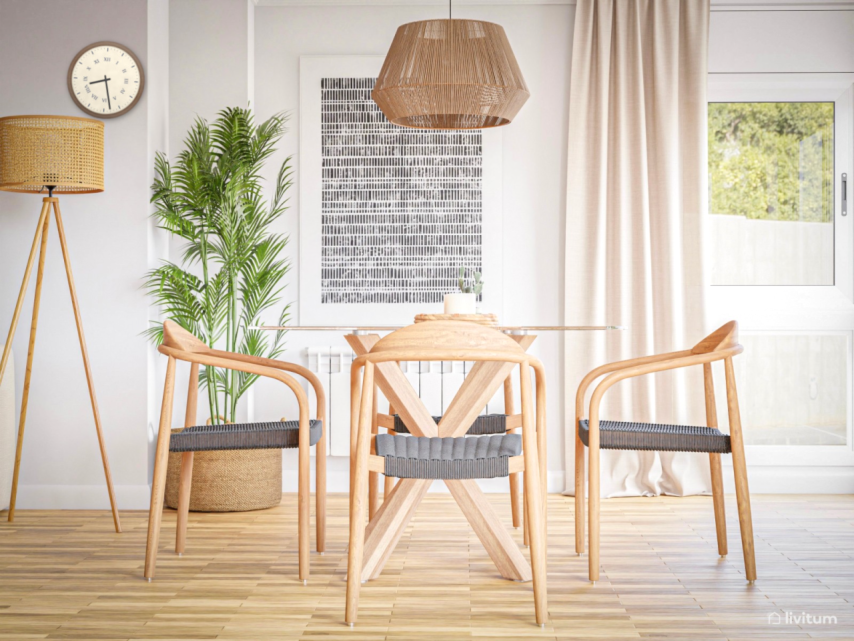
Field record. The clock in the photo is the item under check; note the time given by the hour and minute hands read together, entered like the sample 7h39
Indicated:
8h28
